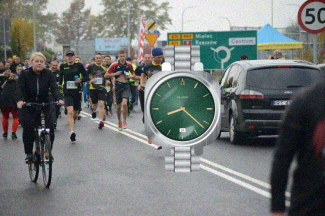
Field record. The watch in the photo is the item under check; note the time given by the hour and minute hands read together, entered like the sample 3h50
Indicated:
8h22
